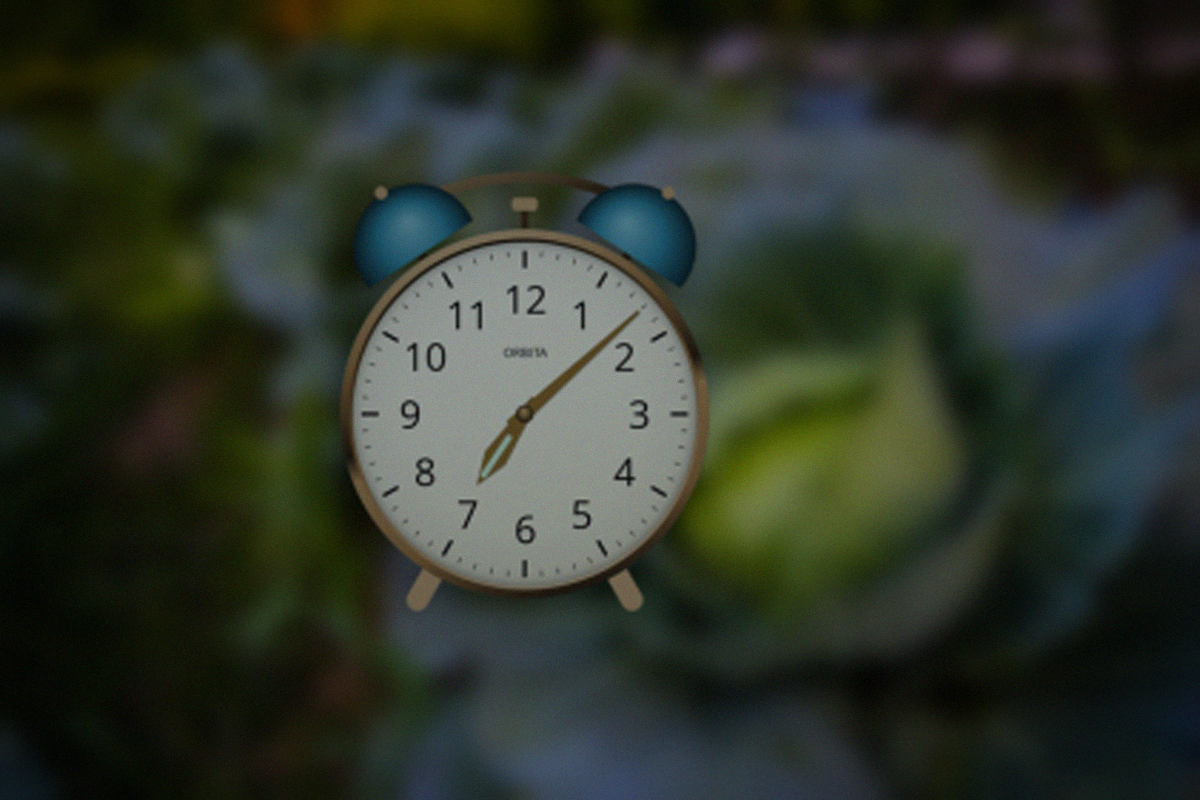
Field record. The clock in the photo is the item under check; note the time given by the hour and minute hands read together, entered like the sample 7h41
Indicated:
7h08
